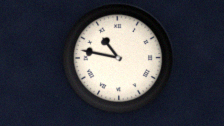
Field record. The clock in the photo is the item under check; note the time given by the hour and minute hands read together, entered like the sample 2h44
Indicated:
10h47
